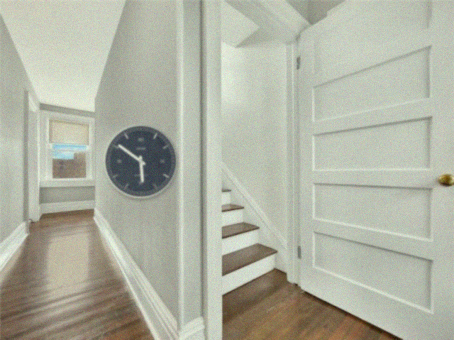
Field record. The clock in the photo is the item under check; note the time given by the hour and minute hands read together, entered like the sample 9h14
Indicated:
5h51
